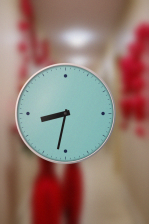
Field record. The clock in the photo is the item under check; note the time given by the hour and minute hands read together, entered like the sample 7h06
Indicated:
8h32
